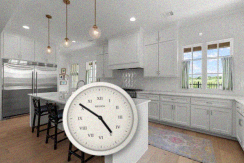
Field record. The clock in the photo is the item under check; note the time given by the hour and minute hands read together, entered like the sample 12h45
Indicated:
4h51
